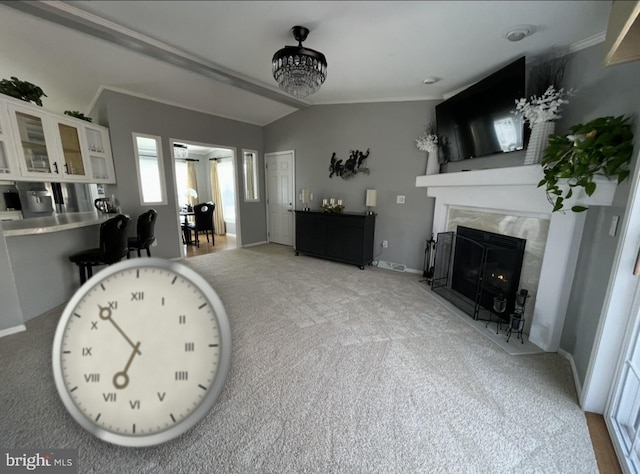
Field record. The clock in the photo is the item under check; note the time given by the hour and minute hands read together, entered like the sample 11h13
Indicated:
6h53
